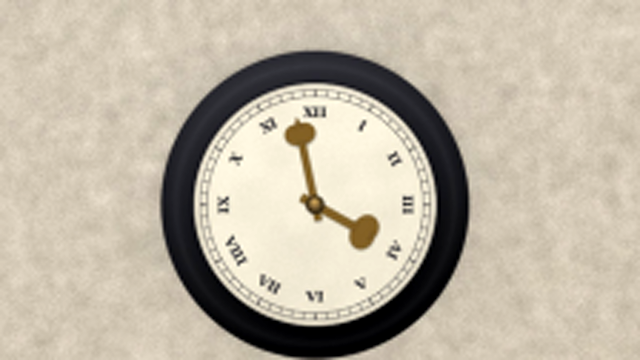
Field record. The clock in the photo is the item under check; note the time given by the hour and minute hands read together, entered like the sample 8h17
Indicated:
3h58
